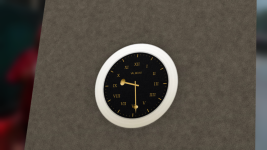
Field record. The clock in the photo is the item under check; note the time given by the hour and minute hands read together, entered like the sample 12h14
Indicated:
9h29
